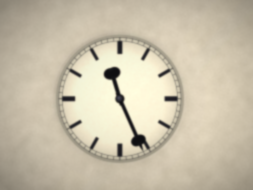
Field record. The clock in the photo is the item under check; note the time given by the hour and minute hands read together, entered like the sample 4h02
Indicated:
11h26
